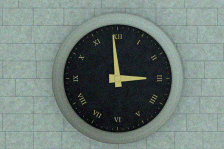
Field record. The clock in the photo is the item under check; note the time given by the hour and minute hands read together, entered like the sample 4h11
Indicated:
2h59
